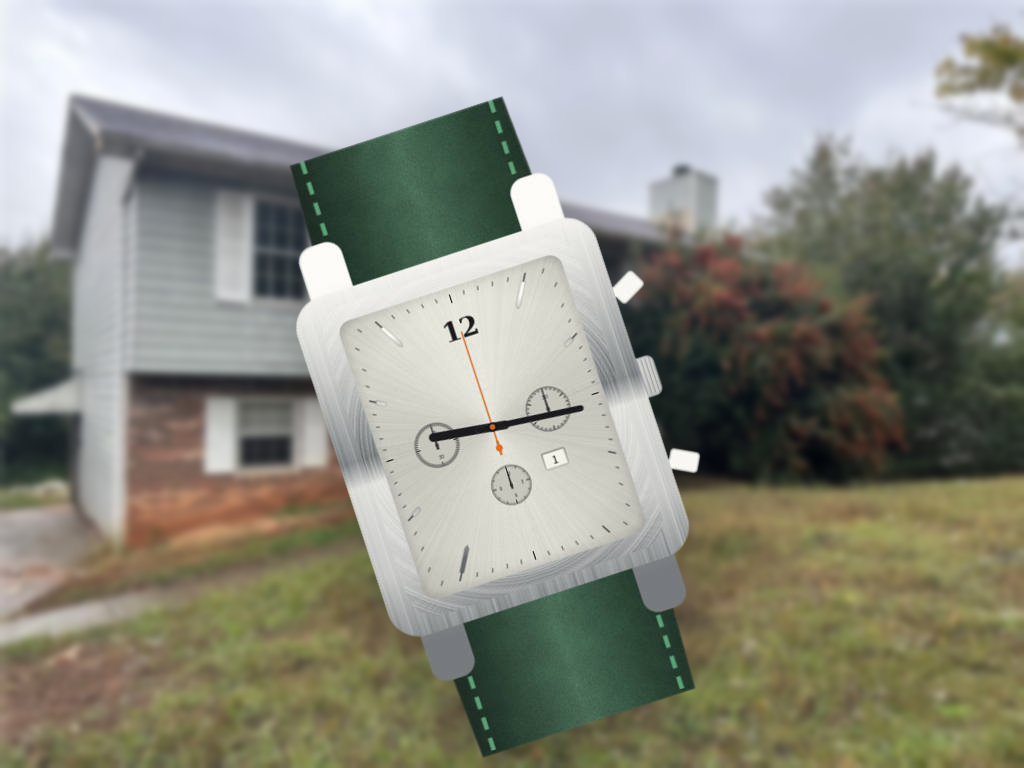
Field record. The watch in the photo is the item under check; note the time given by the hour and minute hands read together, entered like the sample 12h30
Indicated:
9h16
